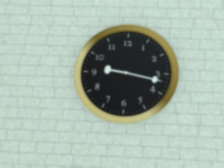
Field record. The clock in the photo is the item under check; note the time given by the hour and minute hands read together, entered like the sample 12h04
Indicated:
9h17
